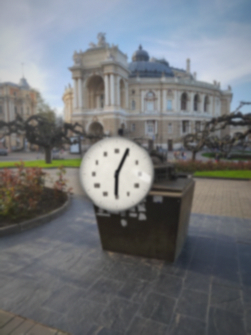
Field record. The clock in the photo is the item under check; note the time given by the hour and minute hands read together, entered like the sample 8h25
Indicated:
6h04
